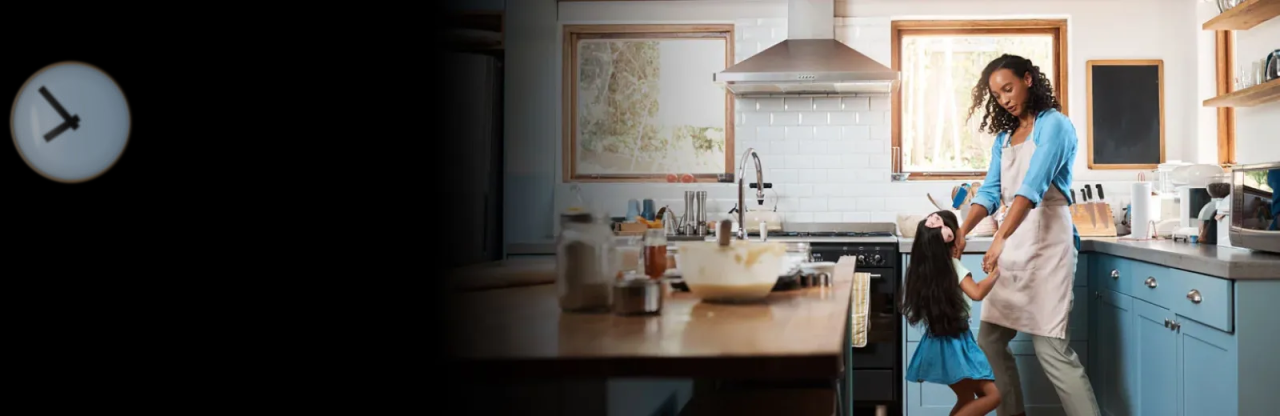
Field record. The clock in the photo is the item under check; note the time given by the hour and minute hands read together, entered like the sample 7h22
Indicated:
7h53
